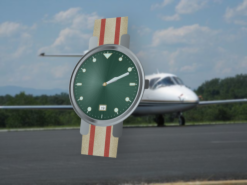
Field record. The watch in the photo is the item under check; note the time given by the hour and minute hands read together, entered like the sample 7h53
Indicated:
2h11
